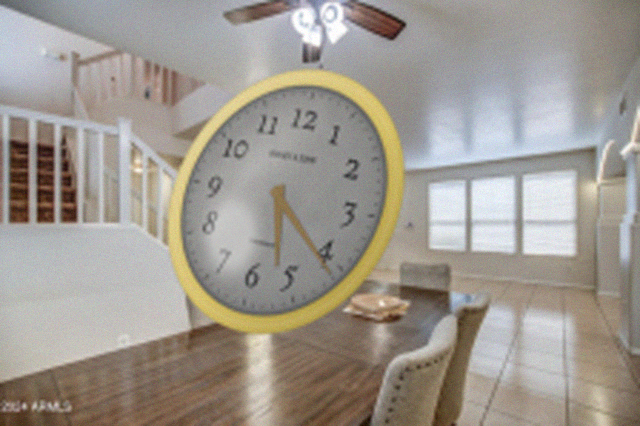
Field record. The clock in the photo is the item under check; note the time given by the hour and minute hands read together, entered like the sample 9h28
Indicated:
5h21
